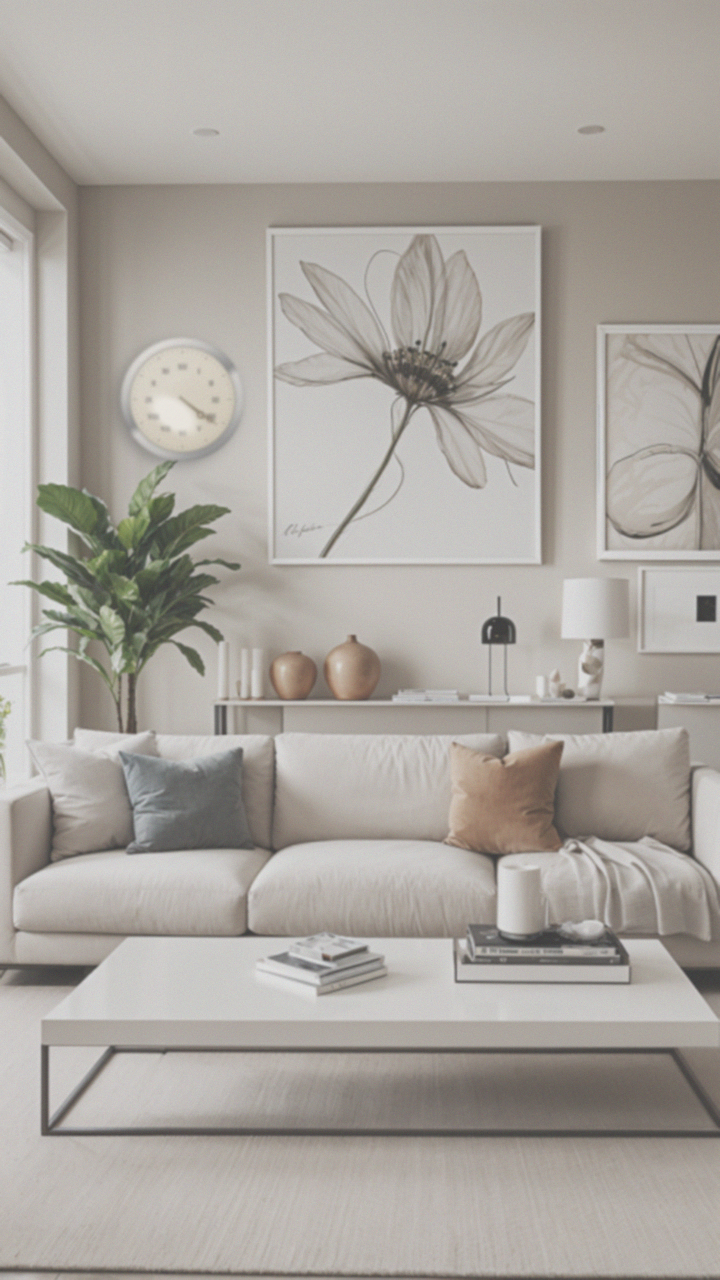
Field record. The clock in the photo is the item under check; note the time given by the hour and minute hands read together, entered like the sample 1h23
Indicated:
4h21
